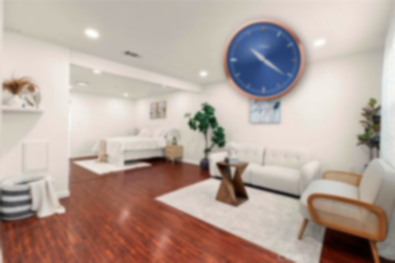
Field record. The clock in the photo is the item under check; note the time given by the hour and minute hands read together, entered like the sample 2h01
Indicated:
10h21
